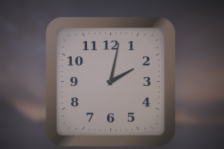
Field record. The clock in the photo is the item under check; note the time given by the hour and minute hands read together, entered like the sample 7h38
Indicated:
2h02
